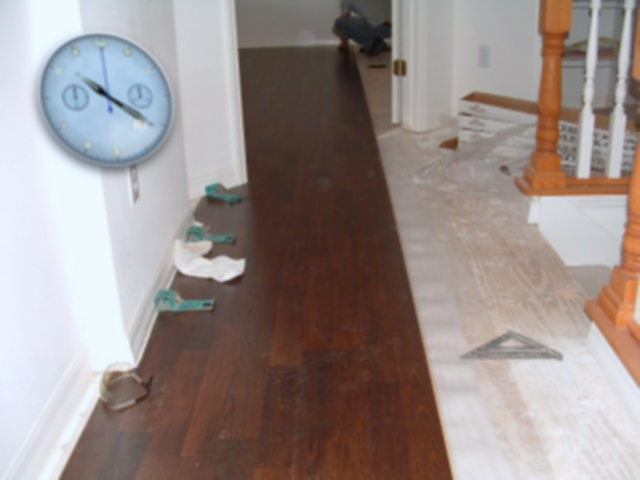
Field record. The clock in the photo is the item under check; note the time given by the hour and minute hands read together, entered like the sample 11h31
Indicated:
10h21
